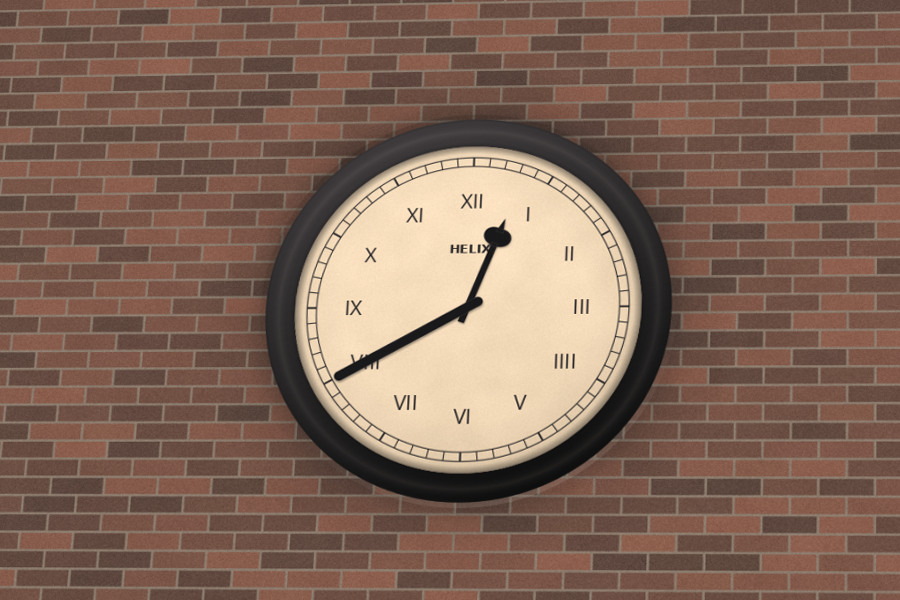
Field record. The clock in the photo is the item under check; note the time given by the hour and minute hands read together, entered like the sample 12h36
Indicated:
12h40
